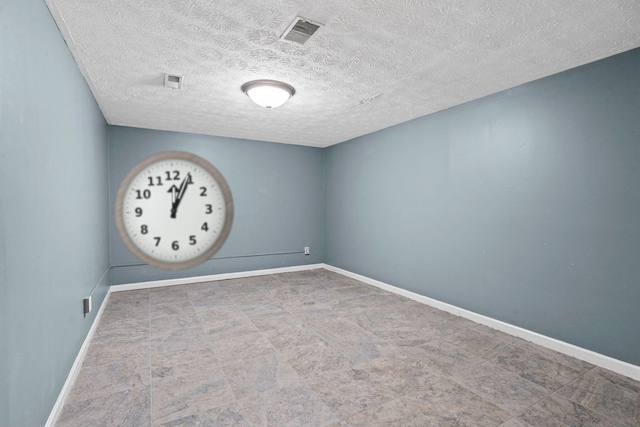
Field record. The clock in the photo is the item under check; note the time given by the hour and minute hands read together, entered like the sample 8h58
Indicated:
12h04
